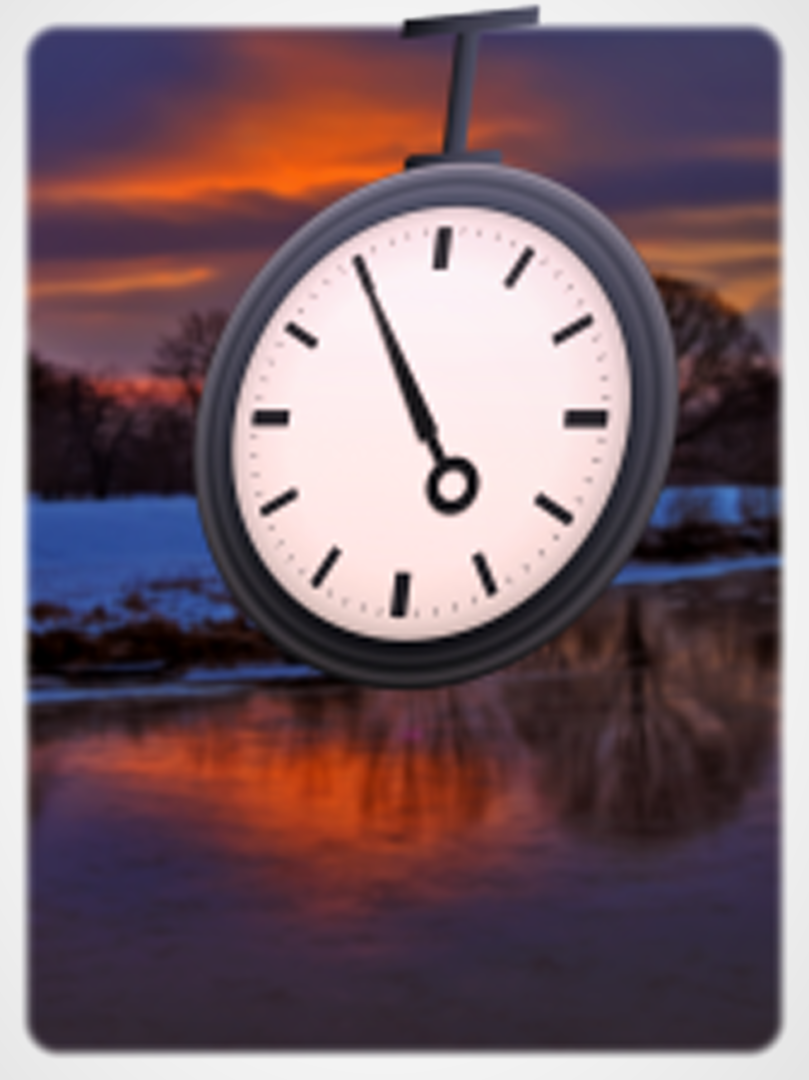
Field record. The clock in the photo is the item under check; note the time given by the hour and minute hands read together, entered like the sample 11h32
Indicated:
4h55
